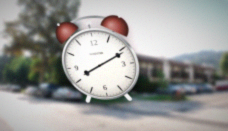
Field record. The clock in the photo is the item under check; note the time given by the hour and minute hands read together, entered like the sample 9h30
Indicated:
8h11
